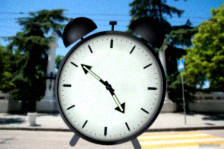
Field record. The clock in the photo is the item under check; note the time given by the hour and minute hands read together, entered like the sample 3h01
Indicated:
4h51
